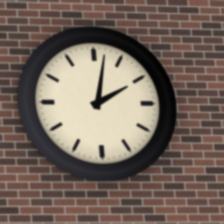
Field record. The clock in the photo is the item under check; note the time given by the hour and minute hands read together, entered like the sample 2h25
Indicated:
2h02
